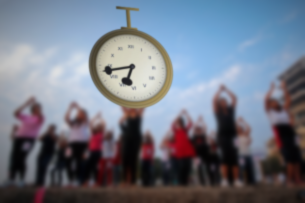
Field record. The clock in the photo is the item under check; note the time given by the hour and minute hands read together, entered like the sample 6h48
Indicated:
6h43
